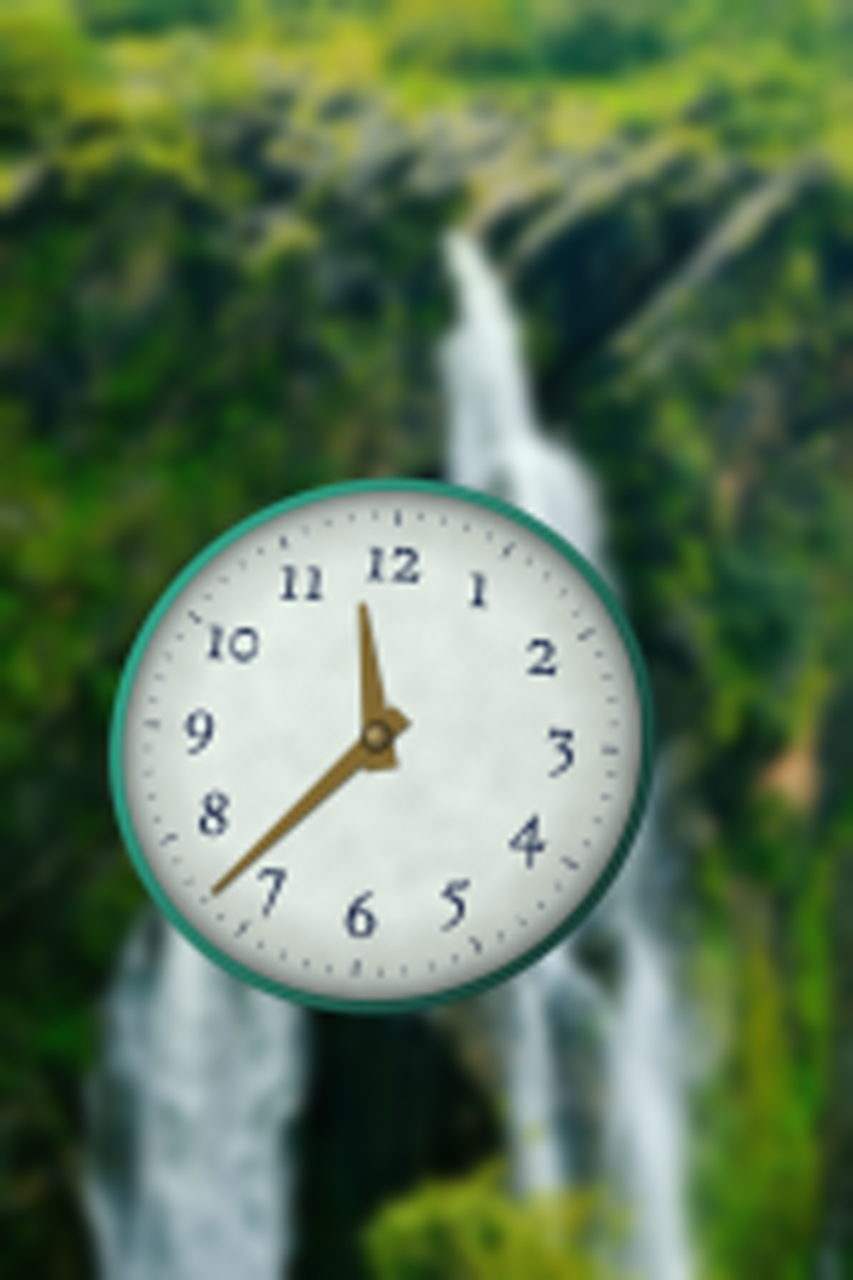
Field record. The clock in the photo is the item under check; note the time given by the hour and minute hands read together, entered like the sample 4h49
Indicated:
11h37
